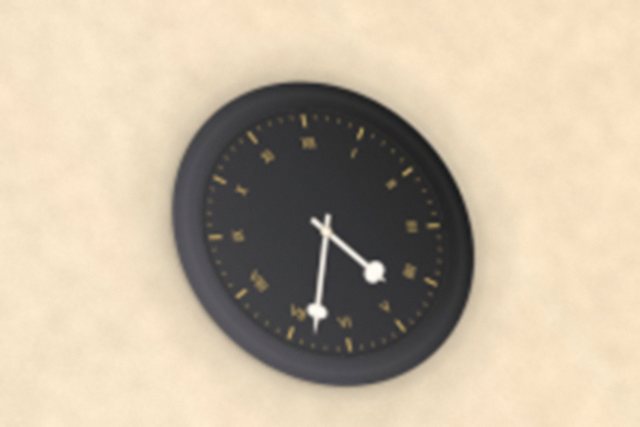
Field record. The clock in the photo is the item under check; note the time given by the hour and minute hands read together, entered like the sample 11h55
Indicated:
4h33
